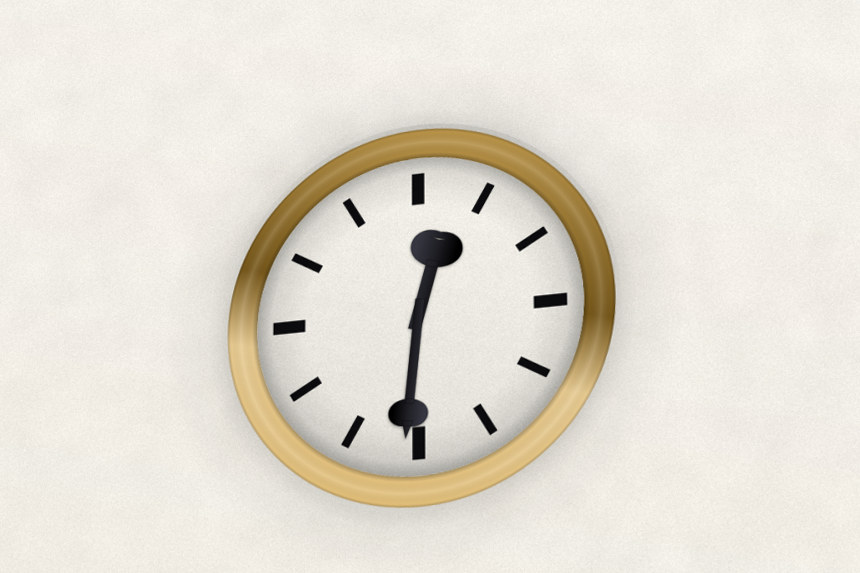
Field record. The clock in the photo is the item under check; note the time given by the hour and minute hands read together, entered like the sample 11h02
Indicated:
12h31
